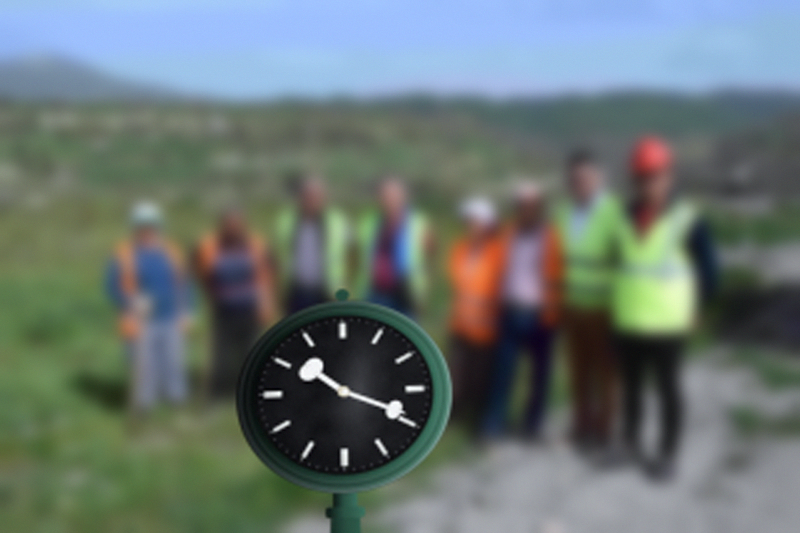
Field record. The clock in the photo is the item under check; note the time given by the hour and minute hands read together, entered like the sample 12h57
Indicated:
10h19
